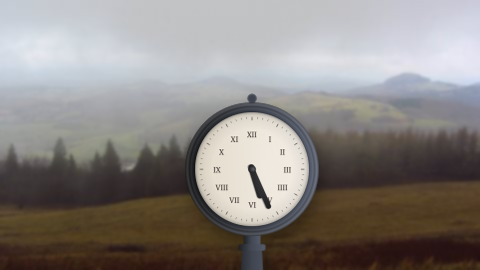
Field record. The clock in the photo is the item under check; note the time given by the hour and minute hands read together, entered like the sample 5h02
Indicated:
5h26
